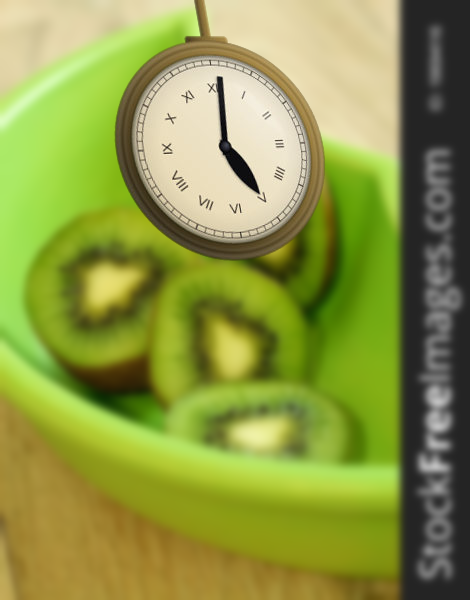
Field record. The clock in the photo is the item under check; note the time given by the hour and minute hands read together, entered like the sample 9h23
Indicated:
5h01
